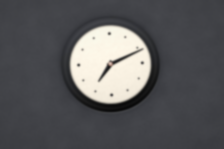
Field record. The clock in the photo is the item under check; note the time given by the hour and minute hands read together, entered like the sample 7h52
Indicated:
7h11
